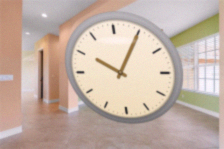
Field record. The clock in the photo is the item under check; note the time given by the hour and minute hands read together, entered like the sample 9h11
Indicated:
10h05
